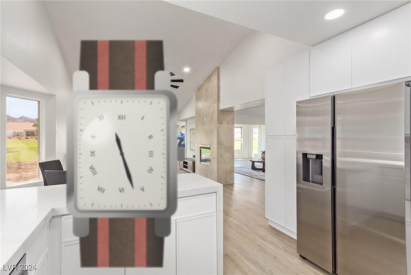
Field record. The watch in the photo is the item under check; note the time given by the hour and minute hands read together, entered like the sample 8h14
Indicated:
11h27
